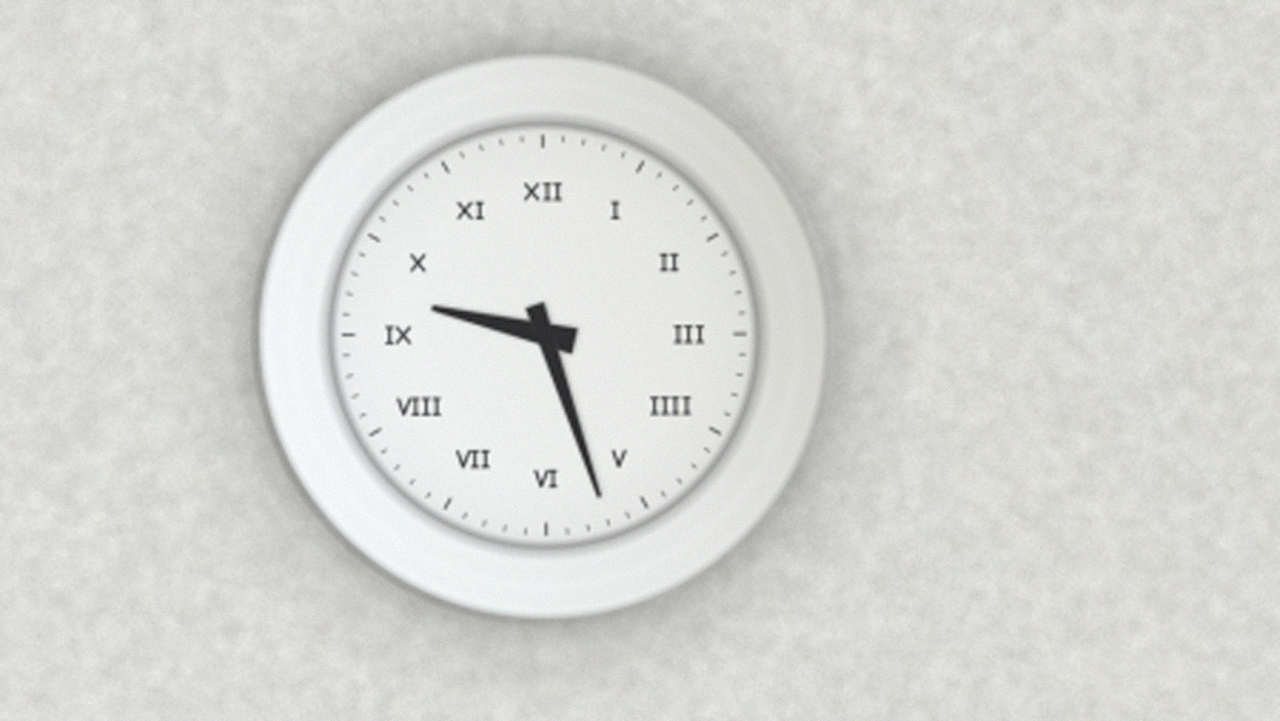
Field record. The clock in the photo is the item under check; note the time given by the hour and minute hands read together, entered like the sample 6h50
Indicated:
9h27
